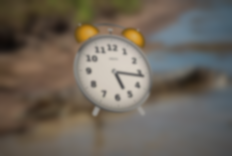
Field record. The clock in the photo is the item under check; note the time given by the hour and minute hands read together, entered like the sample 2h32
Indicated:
5h16
